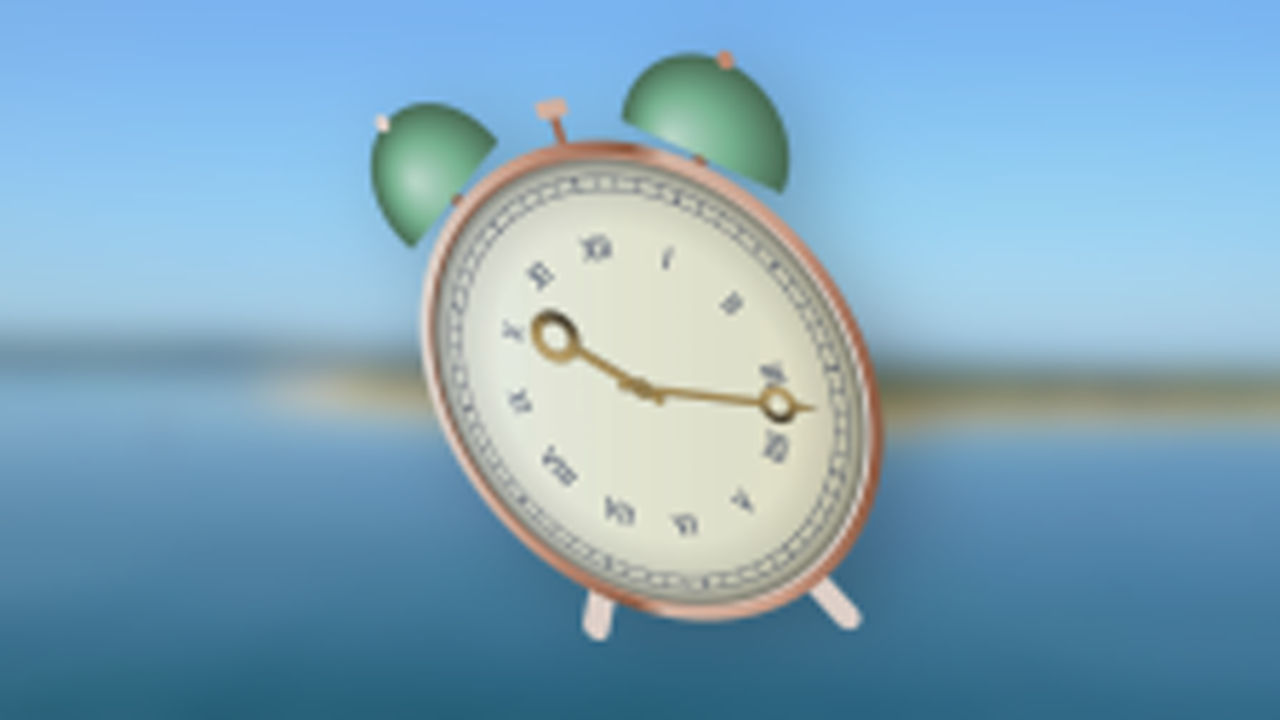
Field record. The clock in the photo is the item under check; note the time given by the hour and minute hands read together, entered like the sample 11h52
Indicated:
10h17
